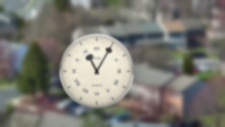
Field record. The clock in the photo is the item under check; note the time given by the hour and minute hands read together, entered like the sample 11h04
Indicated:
11h05
